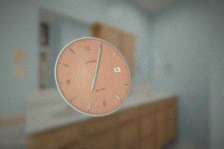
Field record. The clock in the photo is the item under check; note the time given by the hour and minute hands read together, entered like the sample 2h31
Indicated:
7h05
